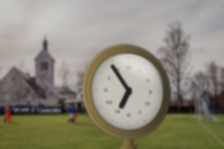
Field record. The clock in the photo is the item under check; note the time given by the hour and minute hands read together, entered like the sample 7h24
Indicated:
6h54
